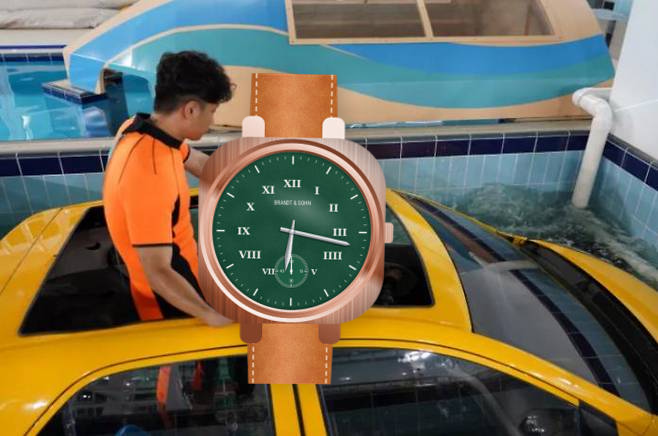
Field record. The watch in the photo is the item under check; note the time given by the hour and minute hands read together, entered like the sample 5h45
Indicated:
6h17
